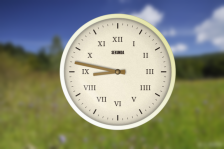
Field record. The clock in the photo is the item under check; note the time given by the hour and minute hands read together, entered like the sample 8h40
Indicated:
8h47
